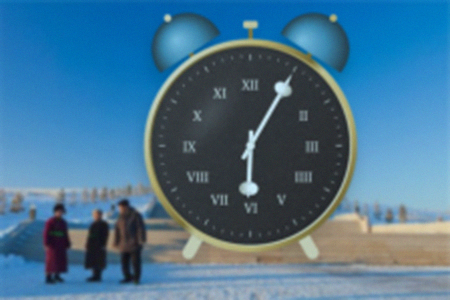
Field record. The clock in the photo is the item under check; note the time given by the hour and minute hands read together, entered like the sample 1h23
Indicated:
6h05
